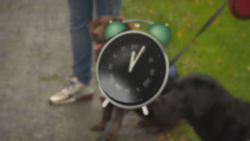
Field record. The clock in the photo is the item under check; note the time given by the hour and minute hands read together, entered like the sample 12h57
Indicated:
12h04
